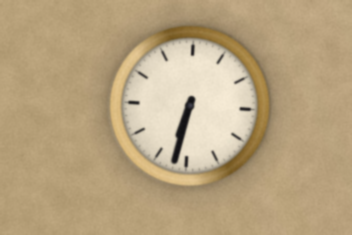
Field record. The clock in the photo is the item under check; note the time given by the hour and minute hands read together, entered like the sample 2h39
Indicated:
6h32
